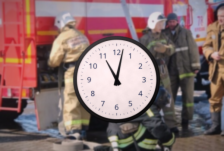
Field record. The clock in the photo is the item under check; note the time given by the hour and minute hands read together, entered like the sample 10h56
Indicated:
11h02
